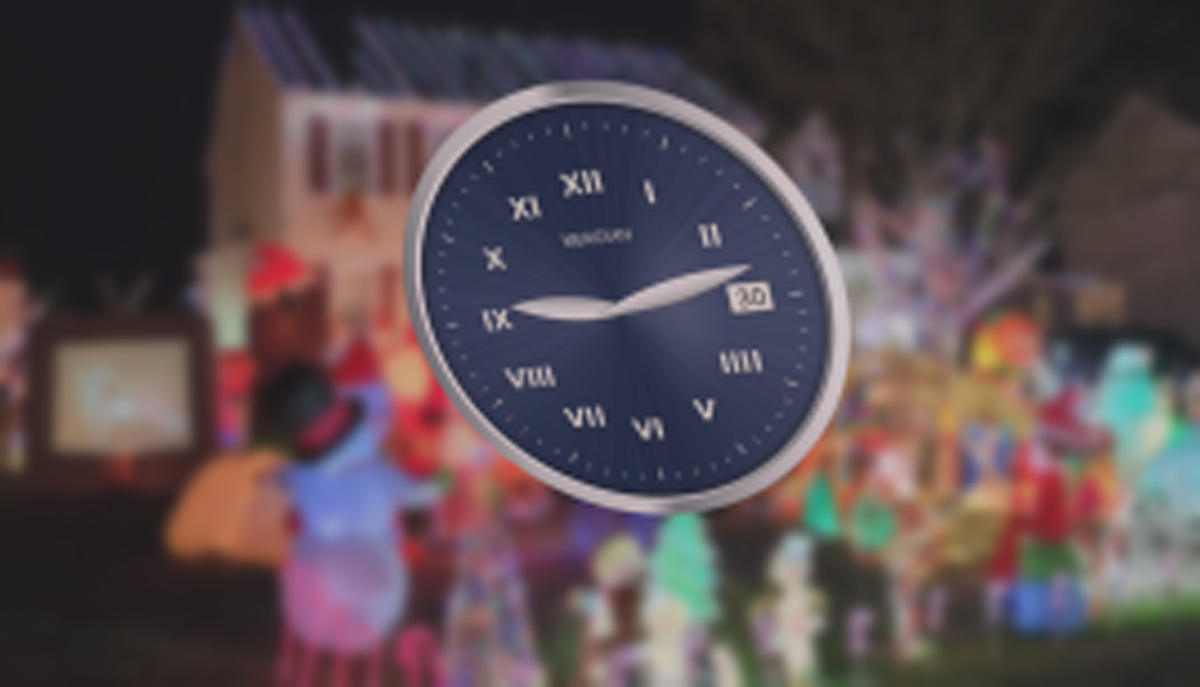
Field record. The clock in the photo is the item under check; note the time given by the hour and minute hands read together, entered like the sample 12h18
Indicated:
9h13
